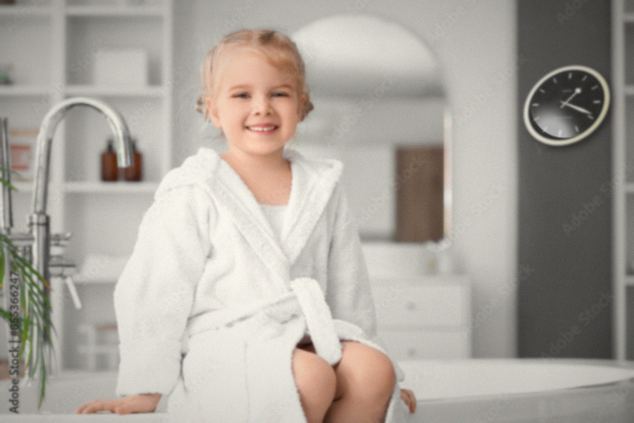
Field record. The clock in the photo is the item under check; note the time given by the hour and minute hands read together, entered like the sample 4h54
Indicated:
1h19
